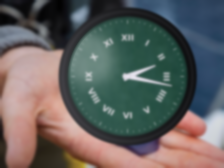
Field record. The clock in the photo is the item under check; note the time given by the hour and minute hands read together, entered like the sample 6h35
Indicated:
2h17
